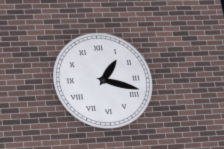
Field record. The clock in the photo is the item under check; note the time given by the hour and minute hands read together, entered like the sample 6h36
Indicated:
1h18
